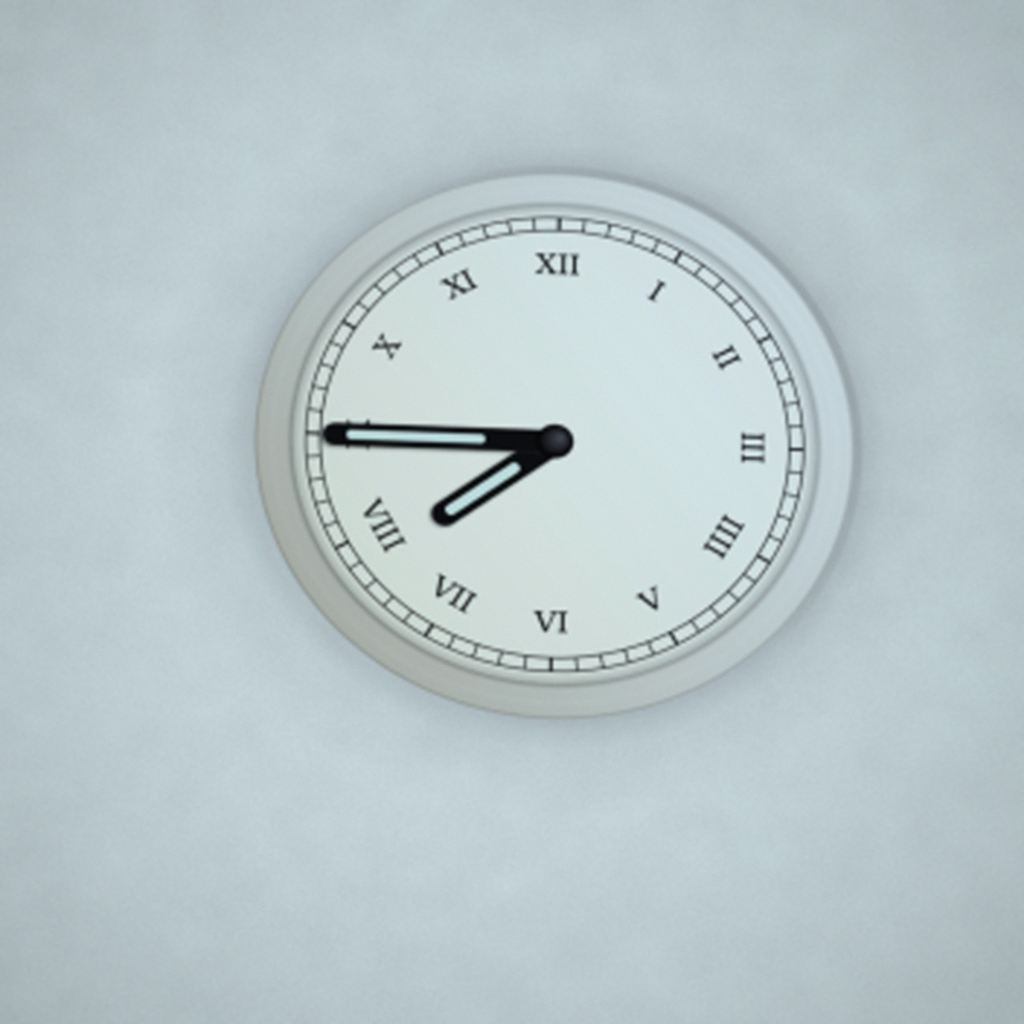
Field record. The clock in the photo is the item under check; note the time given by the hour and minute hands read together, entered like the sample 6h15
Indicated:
7h45
